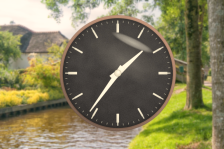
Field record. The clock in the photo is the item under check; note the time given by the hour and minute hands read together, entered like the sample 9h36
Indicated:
1h36
